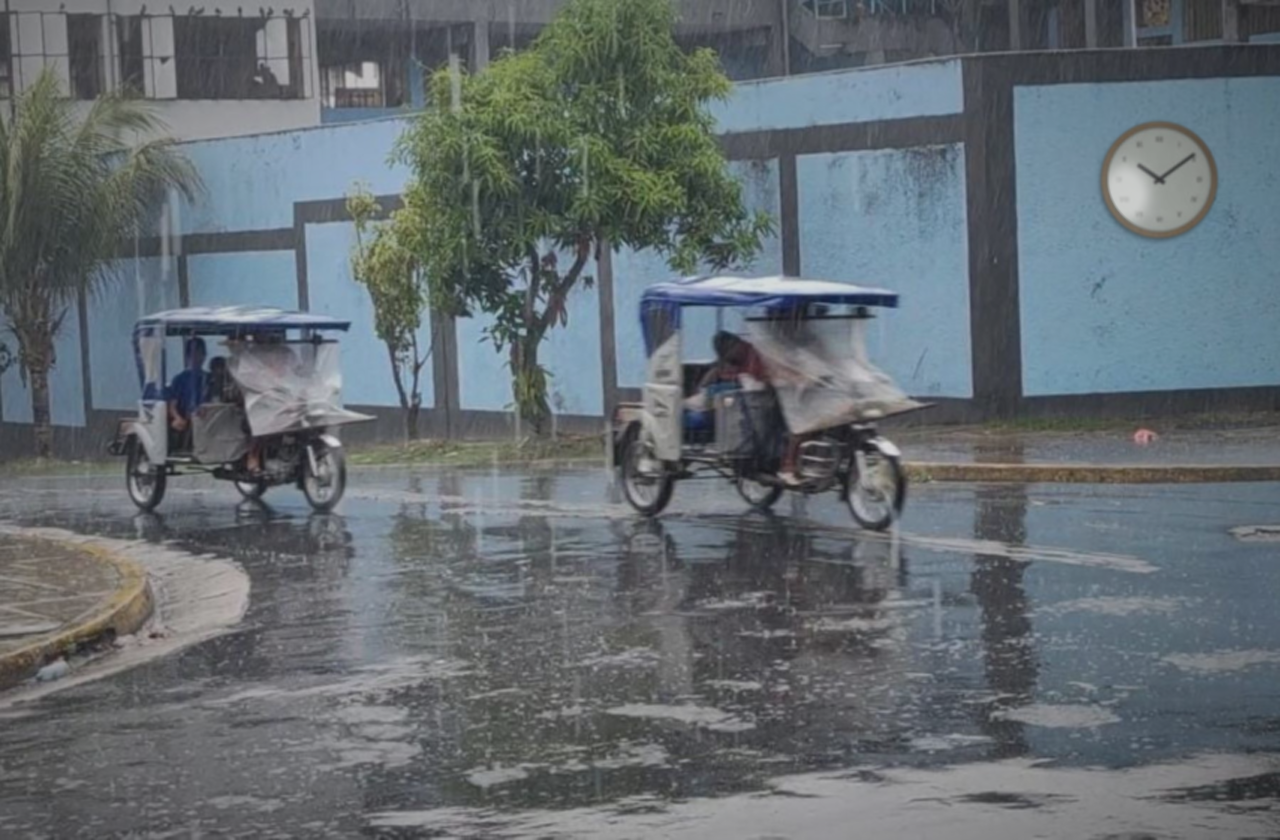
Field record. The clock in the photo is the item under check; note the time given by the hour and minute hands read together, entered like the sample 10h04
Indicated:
10h09
